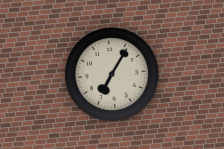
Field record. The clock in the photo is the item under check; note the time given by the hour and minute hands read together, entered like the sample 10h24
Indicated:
7h06
